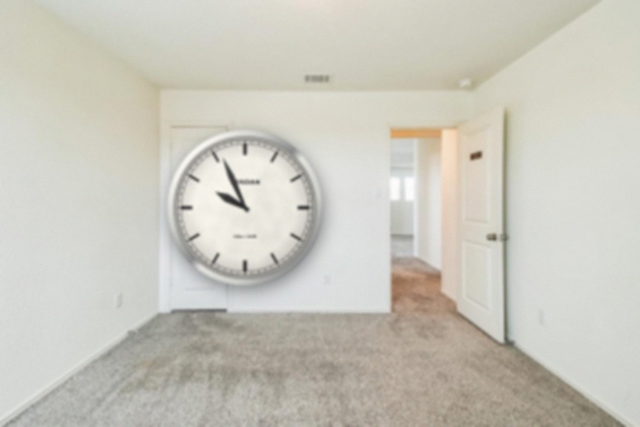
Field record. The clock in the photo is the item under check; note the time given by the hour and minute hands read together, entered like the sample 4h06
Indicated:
9h56
